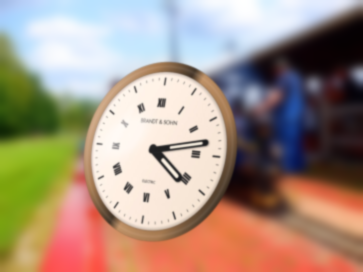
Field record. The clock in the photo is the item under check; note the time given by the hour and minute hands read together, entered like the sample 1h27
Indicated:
4h13
